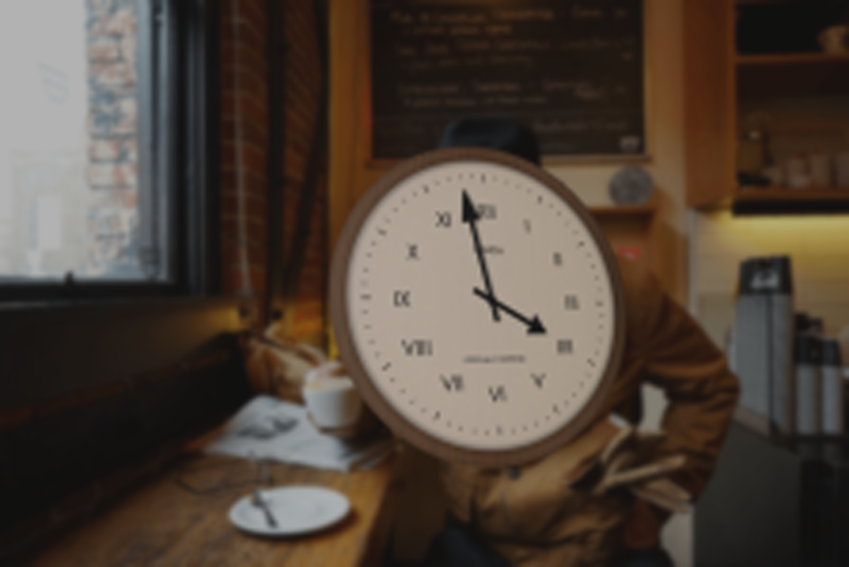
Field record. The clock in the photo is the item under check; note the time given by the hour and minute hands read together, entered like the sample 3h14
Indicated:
3h58
